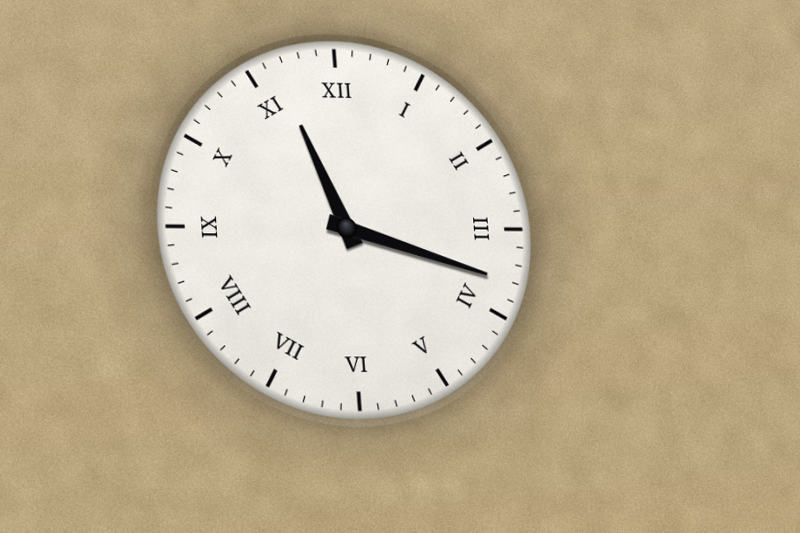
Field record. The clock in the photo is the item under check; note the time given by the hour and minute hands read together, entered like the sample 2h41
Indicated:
11h18
